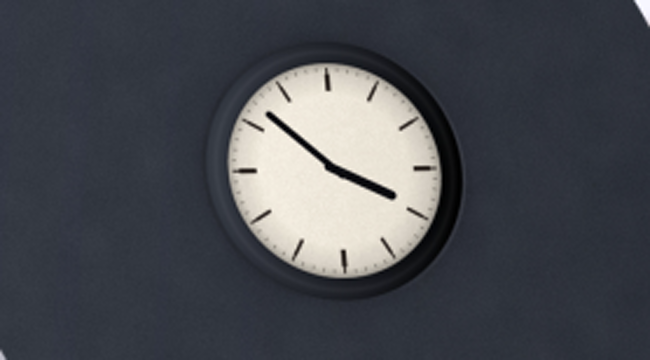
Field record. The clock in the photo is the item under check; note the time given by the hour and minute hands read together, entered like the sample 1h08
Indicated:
3h52
